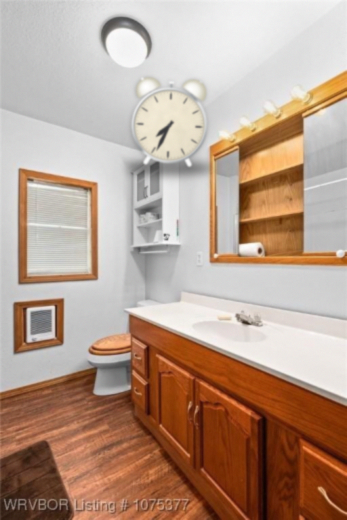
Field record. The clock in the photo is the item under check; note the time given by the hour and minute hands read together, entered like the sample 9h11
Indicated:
7h34
